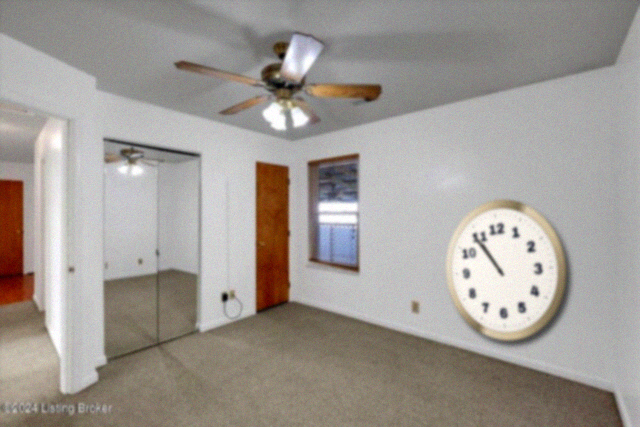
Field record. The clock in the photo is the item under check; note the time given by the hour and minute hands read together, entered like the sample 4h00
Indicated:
10h54
